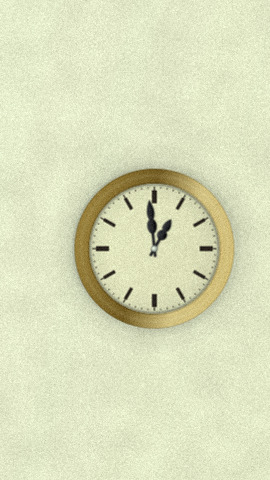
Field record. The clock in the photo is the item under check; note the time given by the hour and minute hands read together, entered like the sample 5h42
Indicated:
12h59
